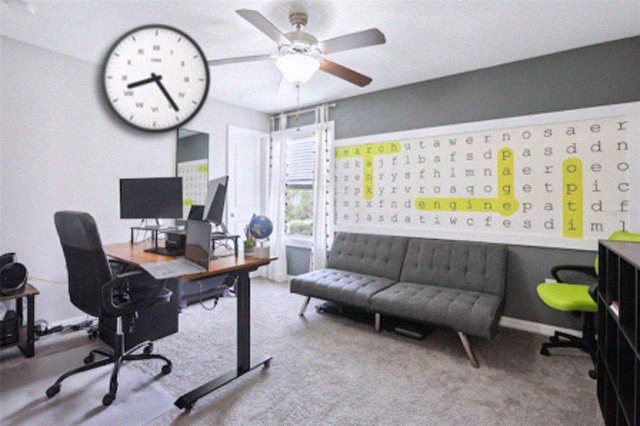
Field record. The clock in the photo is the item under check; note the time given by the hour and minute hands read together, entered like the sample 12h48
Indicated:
8h24
